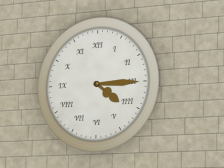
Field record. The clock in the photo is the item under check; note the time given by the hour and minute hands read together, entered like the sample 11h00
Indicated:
4h15
